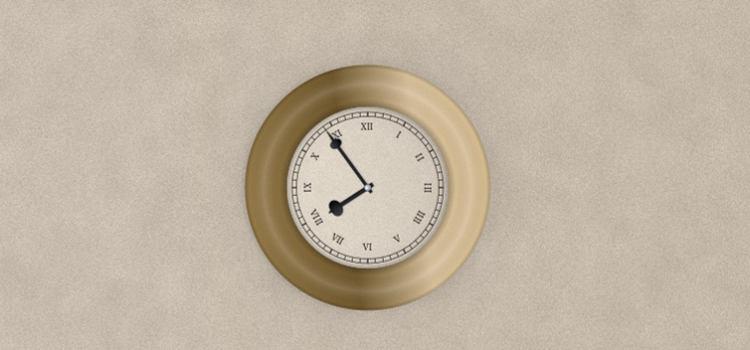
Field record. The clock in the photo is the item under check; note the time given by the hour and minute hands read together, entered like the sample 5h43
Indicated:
7h54
